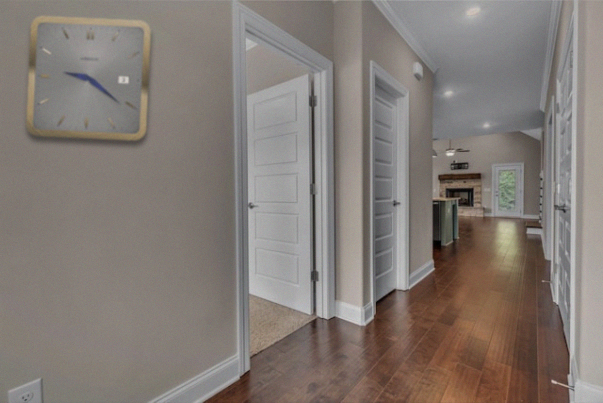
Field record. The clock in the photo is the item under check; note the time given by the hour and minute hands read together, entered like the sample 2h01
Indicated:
9h21
